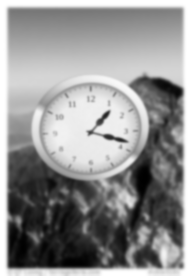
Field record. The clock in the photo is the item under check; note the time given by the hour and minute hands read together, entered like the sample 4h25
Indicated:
1h18
